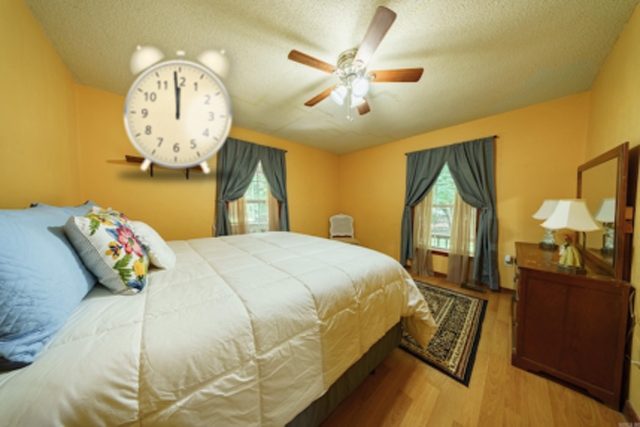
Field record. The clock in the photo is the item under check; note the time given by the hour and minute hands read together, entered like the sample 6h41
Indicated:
11h59
